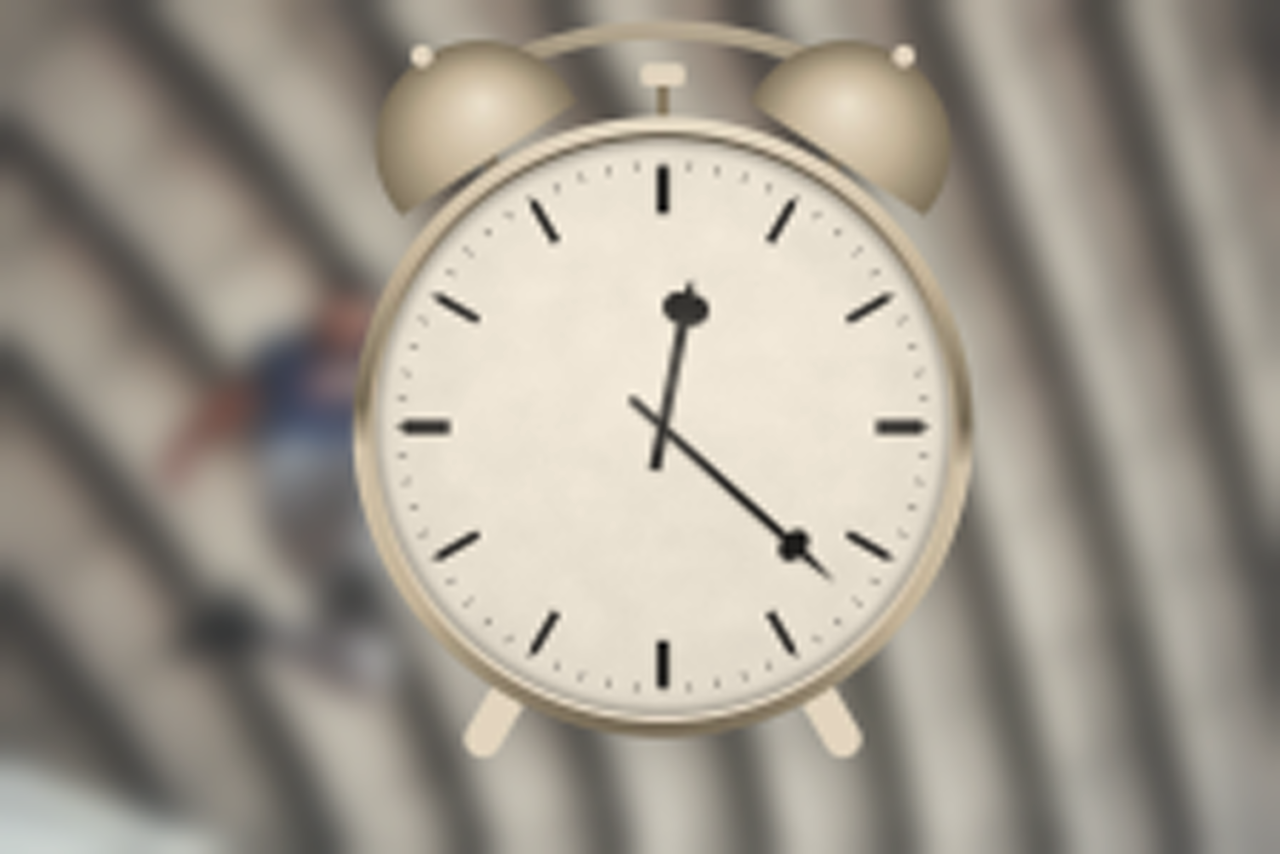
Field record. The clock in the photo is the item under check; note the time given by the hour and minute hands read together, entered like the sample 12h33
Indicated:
12h22
